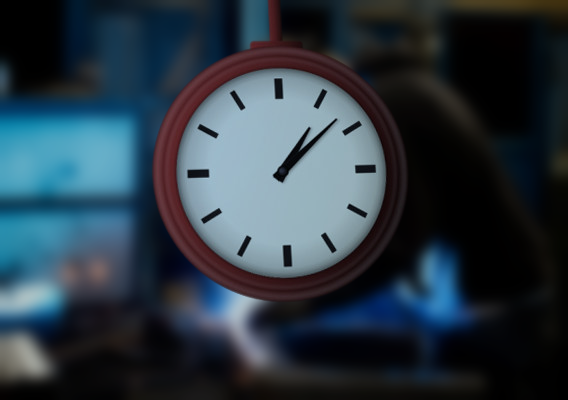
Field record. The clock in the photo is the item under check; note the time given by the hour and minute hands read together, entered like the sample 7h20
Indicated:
1h08
